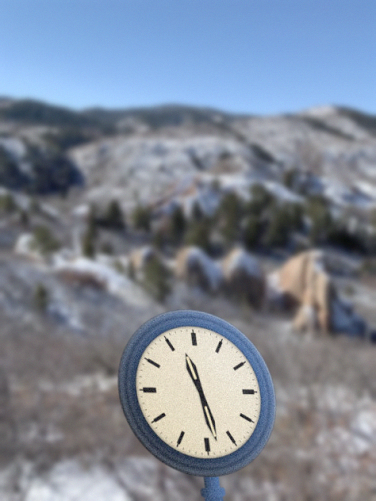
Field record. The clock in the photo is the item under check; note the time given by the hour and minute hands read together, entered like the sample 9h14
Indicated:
11h28
